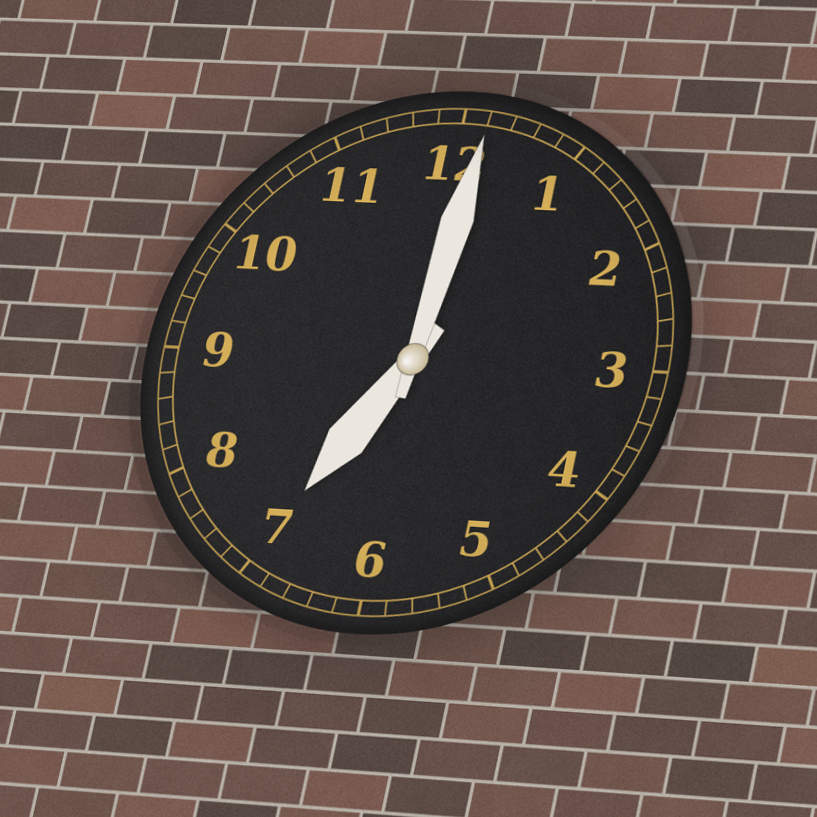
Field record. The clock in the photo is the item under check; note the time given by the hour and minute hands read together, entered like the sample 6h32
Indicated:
7h01
